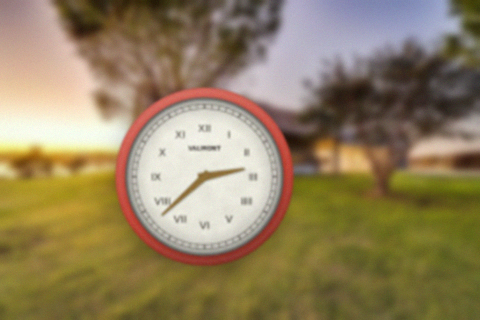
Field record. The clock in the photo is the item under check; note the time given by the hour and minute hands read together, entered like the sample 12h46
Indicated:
2h38
